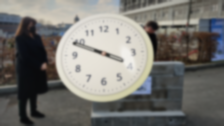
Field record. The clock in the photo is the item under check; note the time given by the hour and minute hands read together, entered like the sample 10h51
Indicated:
3h49
